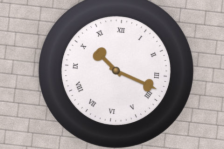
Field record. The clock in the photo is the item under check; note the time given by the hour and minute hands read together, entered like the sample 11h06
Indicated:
10h18
